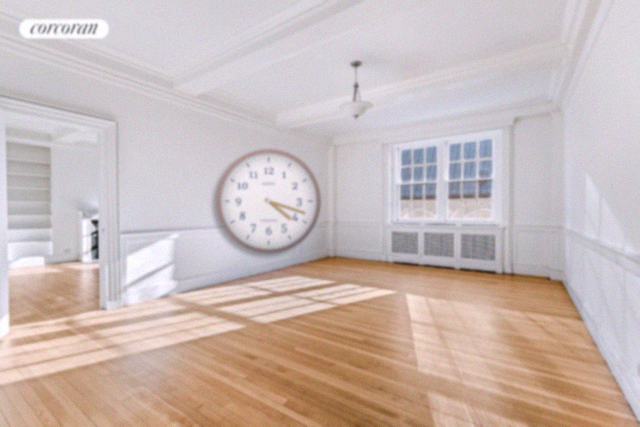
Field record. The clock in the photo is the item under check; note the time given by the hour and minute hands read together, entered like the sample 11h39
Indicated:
4h18
